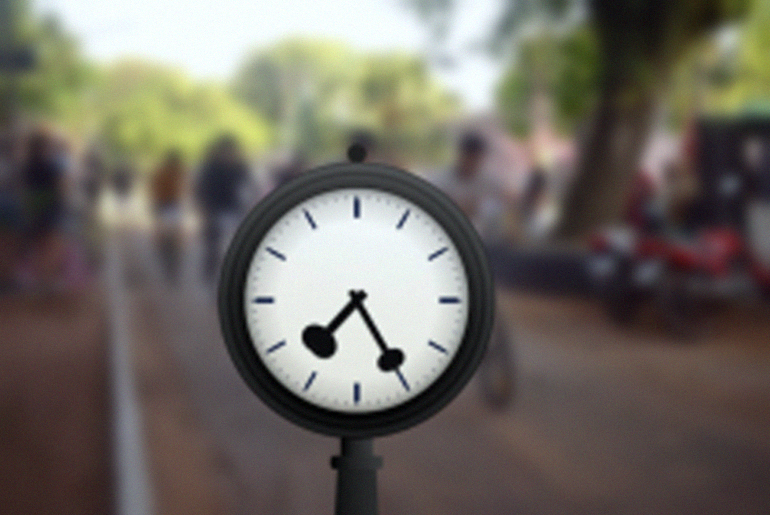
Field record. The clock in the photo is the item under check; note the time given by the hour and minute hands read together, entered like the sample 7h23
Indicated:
7h25
